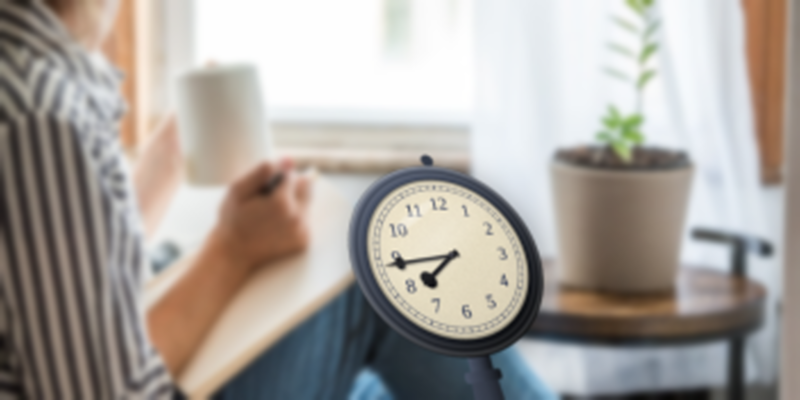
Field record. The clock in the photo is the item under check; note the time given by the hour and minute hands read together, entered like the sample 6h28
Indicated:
7h44
